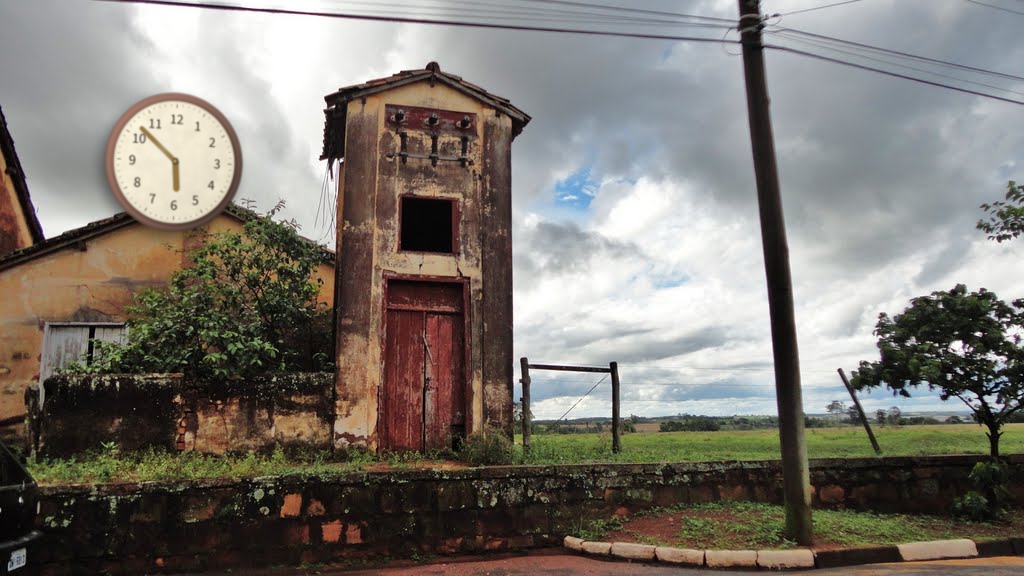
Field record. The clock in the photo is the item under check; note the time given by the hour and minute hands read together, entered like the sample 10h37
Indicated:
5h52
